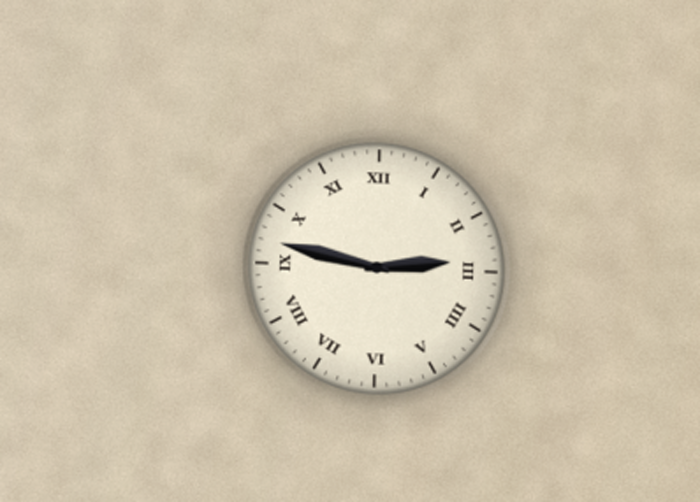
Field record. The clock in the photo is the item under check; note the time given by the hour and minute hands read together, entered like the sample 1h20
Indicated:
2h47
